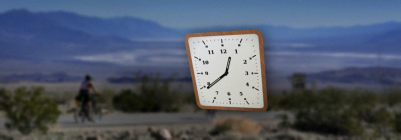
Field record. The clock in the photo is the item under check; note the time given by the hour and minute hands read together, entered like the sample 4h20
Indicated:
12h39
